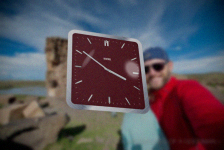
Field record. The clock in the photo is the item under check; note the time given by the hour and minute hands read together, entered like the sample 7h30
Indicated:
3h51
